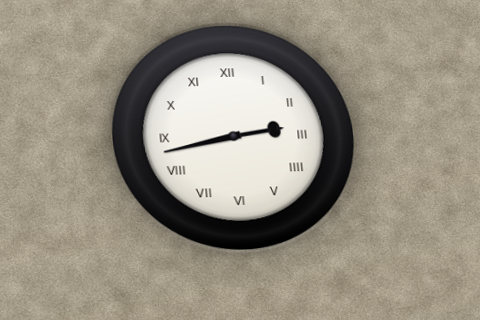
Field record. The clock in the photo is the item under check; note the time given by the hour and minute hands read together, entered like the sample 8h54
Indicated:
2h43
